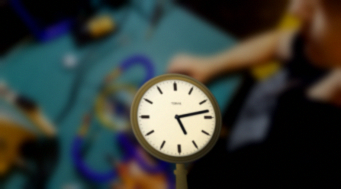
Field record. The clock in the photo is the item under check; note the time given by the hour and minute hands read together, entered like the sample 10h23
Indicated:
5h13
